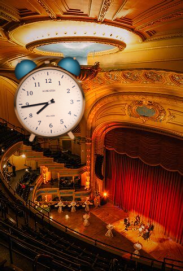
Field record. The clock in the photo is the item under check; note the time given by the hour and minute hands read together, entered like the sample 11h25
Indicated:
7h44
